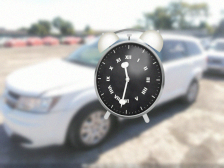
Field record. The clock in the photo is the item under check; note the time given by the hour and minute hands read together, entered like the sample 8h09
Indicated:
11h32
